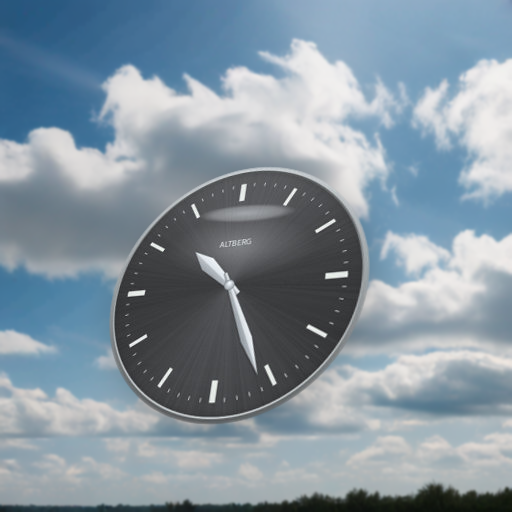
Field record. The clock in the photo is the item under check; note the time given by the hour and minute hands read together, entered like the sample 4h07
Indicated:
10h26
